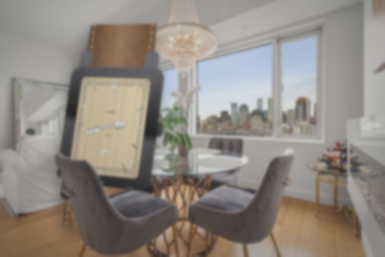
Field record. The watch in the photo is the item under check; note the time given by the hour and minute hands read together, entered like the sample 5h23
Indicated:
2h42
